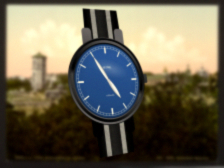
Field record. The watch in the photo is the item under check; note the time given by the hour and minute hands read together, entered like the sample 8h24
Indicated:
4h55
